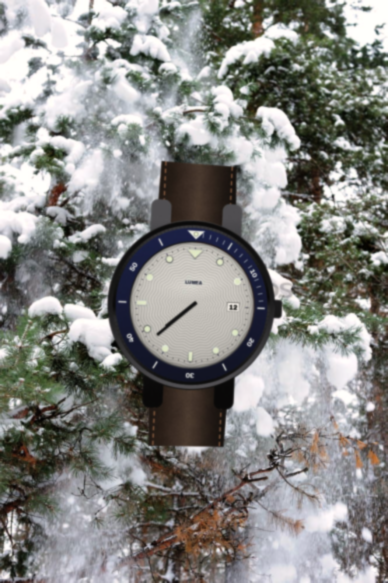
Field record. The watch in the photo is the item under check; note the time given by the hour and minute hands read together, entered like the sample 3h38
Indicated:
7h38
